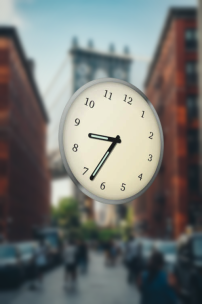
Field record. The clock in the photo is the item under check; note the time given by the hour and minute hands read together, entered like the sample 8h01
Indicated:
8h33
